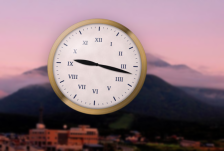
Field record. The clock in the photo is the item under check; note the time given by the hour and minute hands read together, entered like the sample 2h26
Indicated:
9h17
